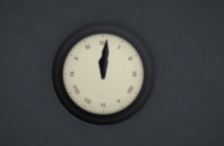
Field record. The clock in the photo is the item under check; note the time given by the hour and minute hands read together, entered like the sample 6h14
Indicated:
12h01
